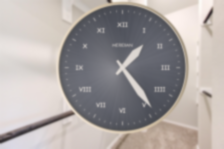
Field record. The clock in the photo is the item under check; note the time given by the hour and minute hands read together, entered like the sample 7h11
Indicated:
1h24
